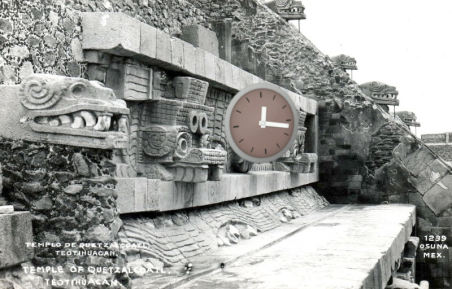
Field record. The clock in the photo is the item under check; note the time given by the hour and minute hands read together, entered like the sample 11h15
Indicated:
12h17
